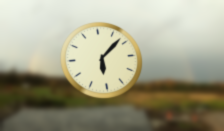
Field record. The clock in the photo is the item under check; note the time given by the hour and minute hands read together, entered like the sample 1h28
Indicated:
6h08
